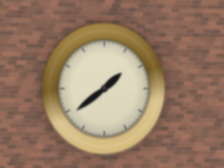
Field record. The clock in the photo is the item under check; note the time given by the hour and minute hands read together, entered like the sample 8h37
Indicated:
1h39
